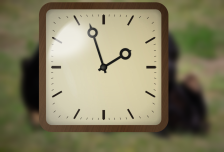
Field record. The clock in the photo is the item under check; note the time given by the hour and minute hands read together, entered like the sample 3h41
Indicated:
1h57
